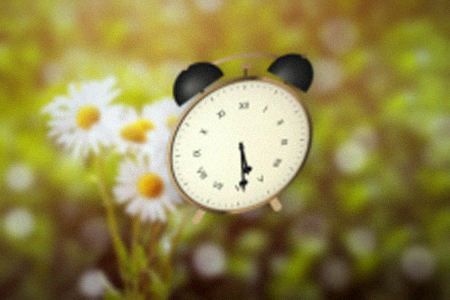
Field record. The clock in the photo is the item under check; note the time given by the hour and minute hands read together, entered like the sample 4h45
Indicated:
5h29
